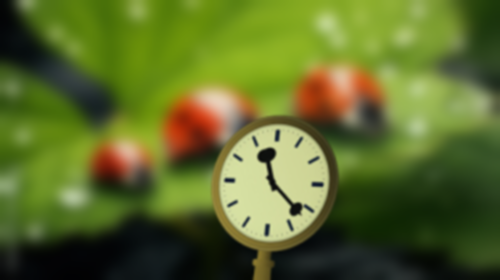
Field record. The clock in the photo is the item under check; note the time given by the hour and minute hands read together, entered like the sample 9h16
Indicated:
11h22
